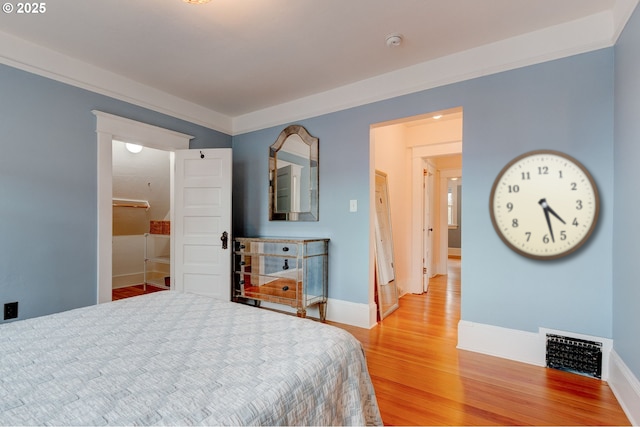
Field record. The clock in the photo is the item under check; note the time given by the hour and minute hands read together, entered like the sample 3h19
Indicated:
4h28
